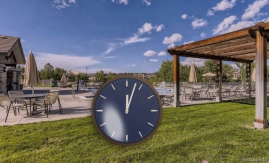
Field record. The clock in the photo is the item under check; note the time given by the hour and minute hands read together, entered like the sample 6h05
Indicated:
12h03
